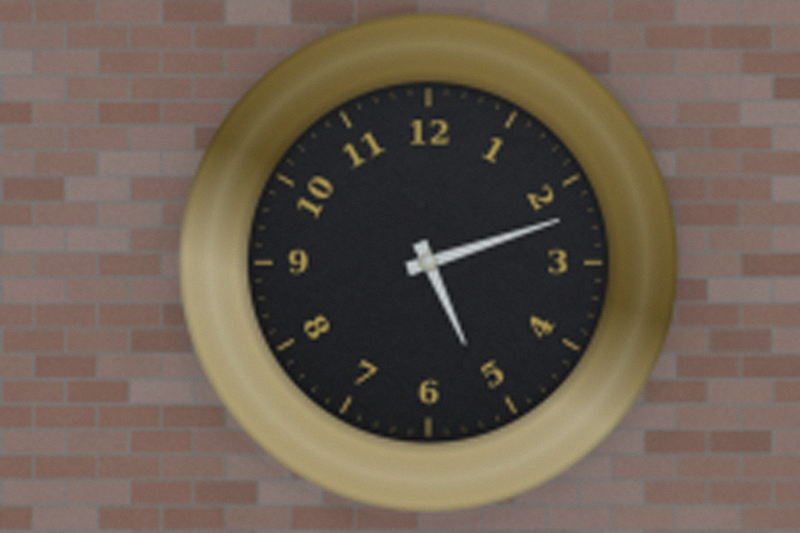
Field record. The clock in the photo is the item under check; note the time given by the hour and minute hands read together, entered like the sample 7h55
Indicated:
5h12
